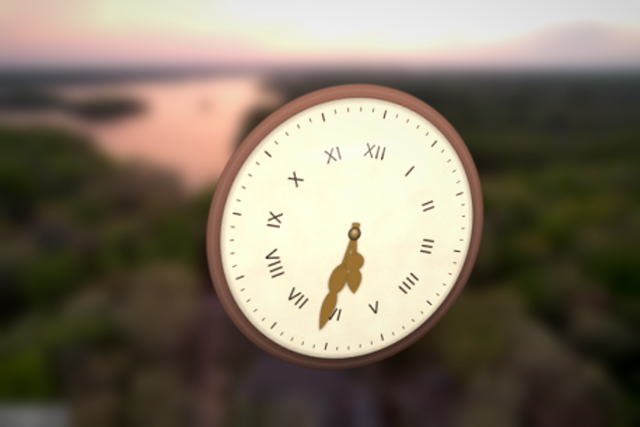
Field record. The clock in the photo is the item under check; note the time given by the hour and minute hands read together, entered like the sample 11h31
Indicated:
5h31
